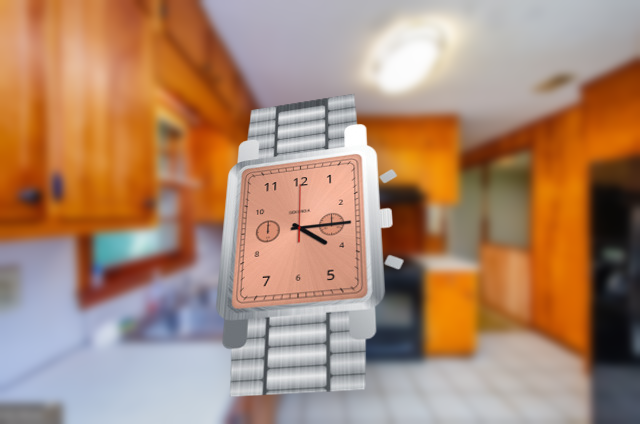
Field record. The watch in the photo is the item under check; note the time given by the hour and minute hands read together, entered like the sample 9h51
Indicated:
4h15
